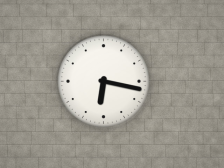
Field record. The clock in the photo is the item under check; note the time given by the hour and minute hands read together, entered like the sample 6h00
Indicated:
6h17
